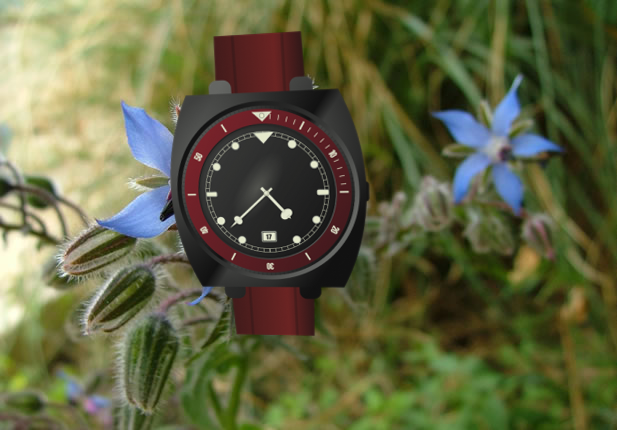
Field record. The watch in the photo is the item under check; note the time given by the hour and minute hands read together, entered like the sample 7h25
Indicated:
4h38
